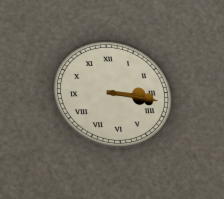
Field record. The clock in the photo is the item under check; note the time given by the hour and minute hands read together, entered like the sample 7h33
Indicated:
3h17
